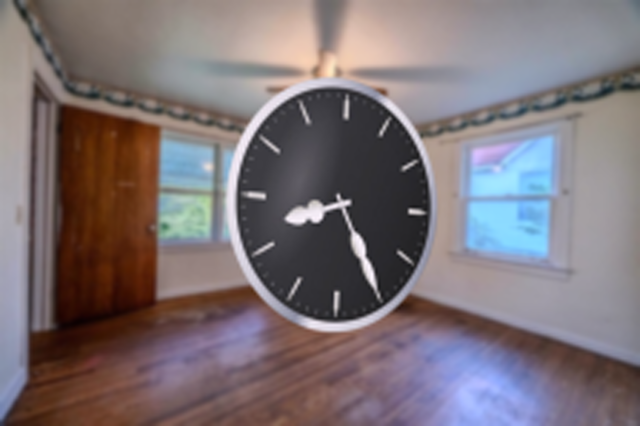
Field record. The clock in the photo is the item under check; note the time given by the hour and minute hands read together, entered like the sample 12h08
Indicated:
8h25
